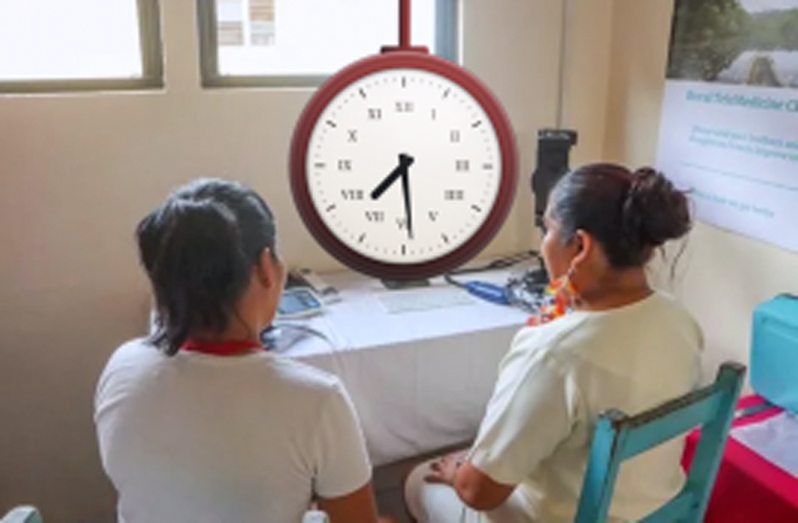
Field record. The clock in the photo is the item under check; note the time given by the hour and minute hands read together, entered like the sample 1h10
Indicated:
7h29
